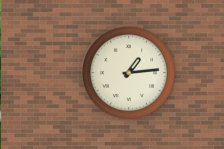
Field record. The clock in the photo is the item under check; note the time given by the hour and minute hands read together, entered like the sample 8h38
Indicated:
1h14
